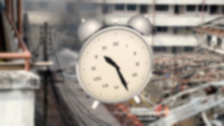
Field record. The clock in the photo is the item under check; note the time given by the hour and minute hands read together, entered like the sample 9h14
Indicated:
10h26
